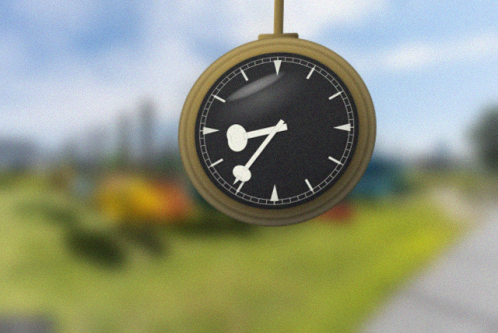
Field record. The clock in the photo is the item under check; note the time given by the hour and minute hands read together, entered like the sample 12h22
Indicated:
8h36
